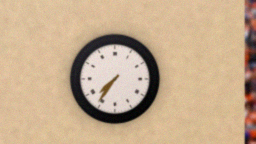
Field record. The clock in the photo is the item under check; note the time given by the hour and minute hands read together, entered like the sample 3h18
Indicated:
7h36
